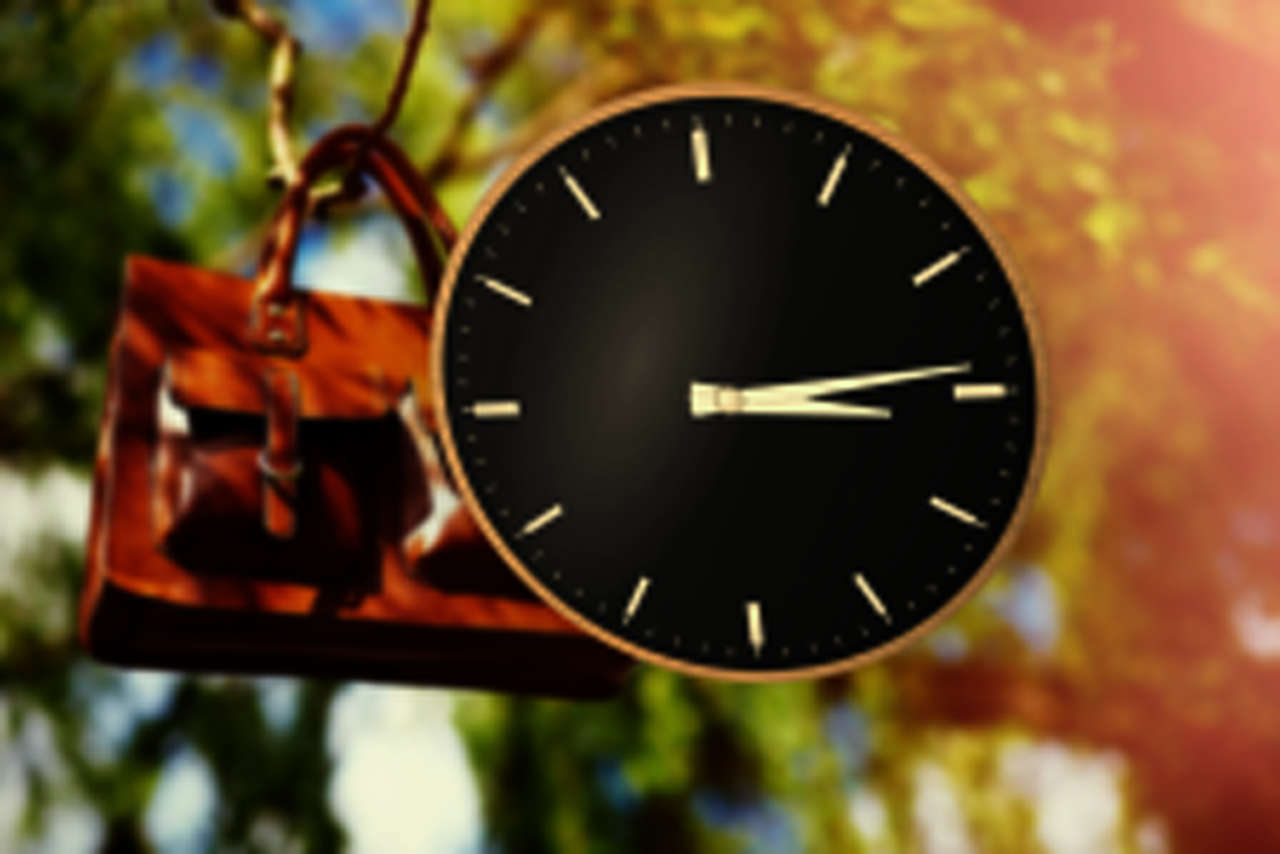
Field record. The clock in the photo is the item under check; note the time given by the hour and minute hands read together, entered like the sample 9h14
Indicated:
3h14
